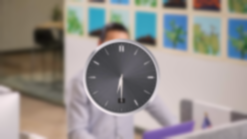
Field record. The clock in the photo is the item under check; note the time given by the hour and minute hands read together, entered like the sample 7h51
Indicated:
6h30
